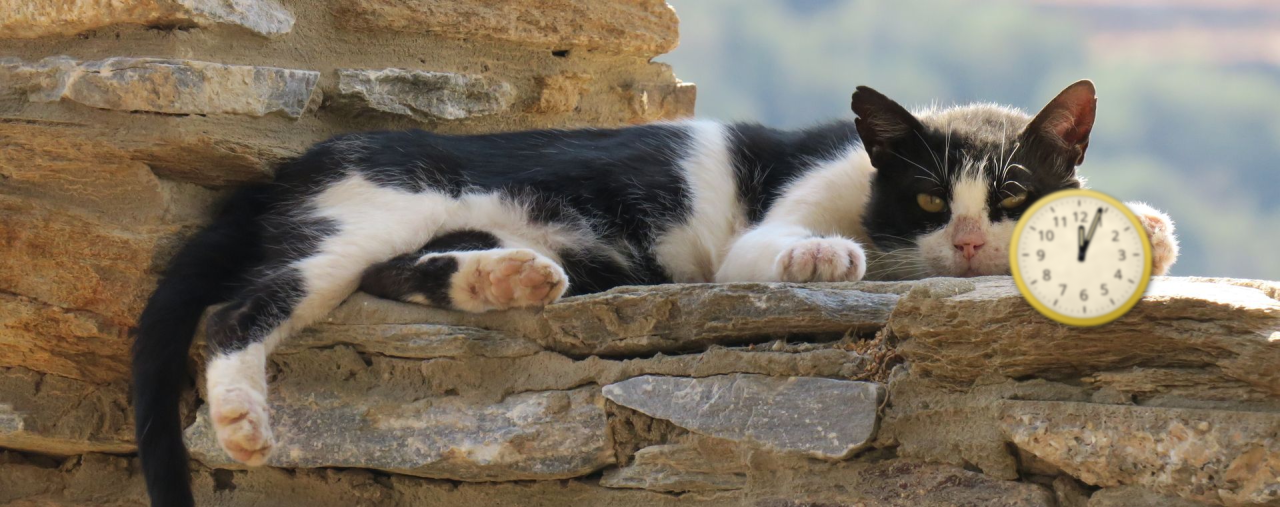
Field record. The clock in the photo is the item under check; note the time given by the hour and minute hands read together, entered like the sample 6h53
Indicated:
12h04
